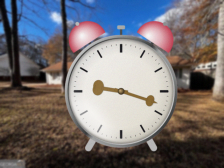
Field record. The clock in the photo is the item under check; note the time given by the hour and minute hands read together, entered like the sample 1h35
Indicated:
9h18
